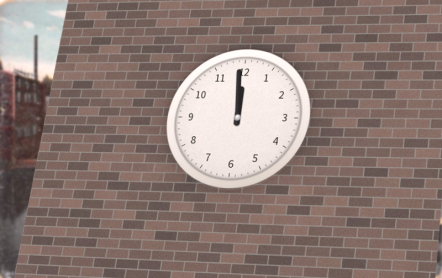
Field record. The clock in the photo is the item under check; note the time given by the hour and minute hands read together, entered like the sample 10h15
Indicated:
11h59
